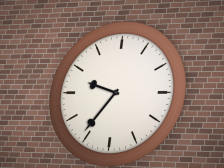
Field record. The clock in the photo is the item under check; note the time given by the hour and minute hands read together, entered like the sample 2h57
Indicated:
9h36
